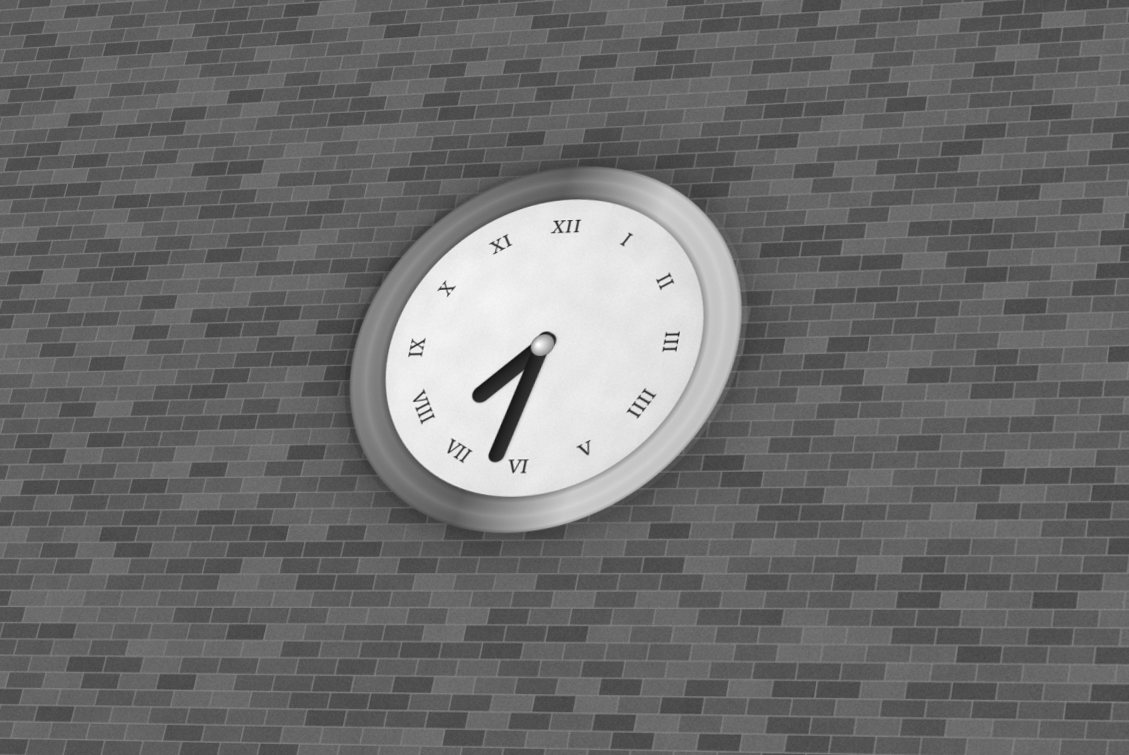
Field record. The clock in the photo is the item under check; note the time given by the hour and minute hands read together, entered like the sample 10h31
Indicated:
7h32
